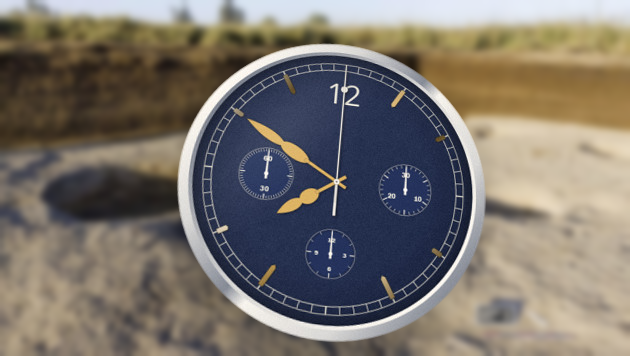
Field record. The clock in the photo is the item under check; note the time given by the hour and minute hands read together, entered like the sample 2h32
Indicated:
7h50
